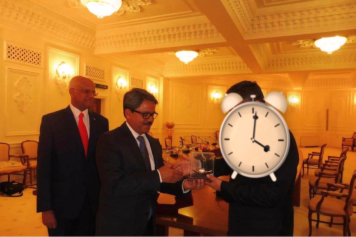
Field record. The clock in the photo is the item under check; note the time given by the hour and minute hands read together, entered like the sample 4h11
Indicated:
4h01
